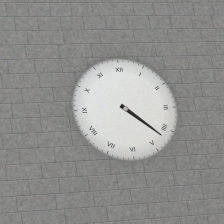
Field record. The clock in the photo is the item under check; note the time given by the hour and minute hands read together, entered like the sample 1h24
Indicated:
4h22
